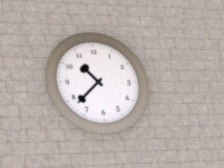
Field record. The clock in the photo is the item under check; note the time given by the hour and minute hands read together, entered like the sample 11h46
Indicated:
10h38
